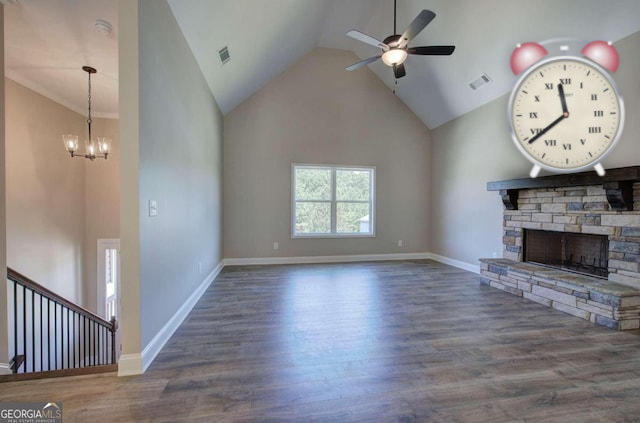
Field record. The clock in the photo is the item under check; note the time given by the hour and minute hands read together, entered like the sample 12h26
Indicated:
11h39
